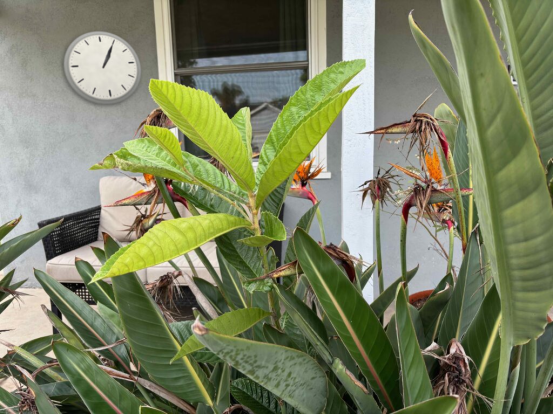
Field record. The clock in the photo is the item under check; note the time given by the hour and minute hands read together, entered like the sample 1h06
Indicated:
1h05
